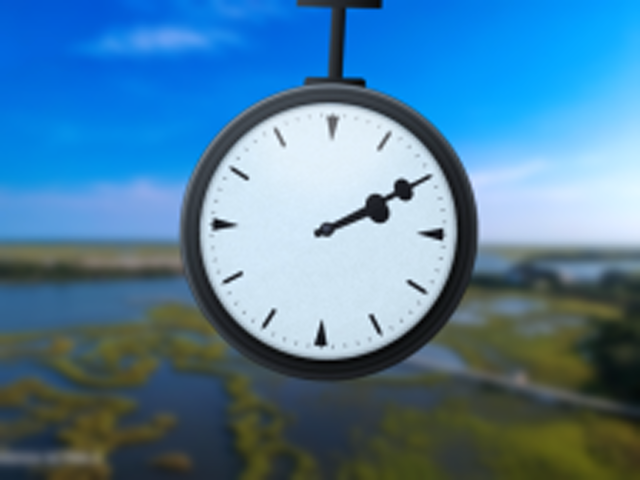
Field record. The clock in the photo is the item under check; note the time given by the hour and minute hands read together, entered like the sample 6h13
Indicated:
2h10
